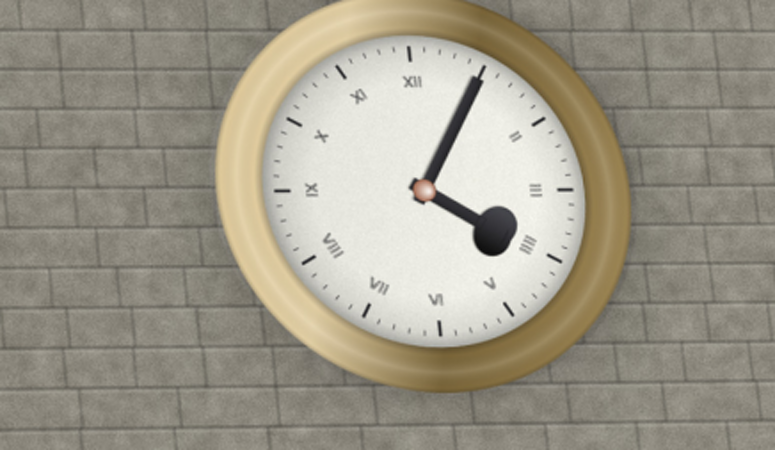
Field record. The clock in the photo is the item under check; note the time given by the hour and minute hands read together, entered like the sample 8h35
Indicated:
4h05
